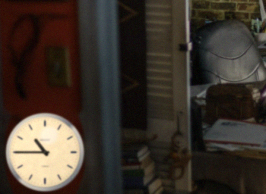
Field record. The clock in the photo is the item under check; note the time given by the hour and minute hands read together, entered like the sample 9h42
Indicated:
10h45
